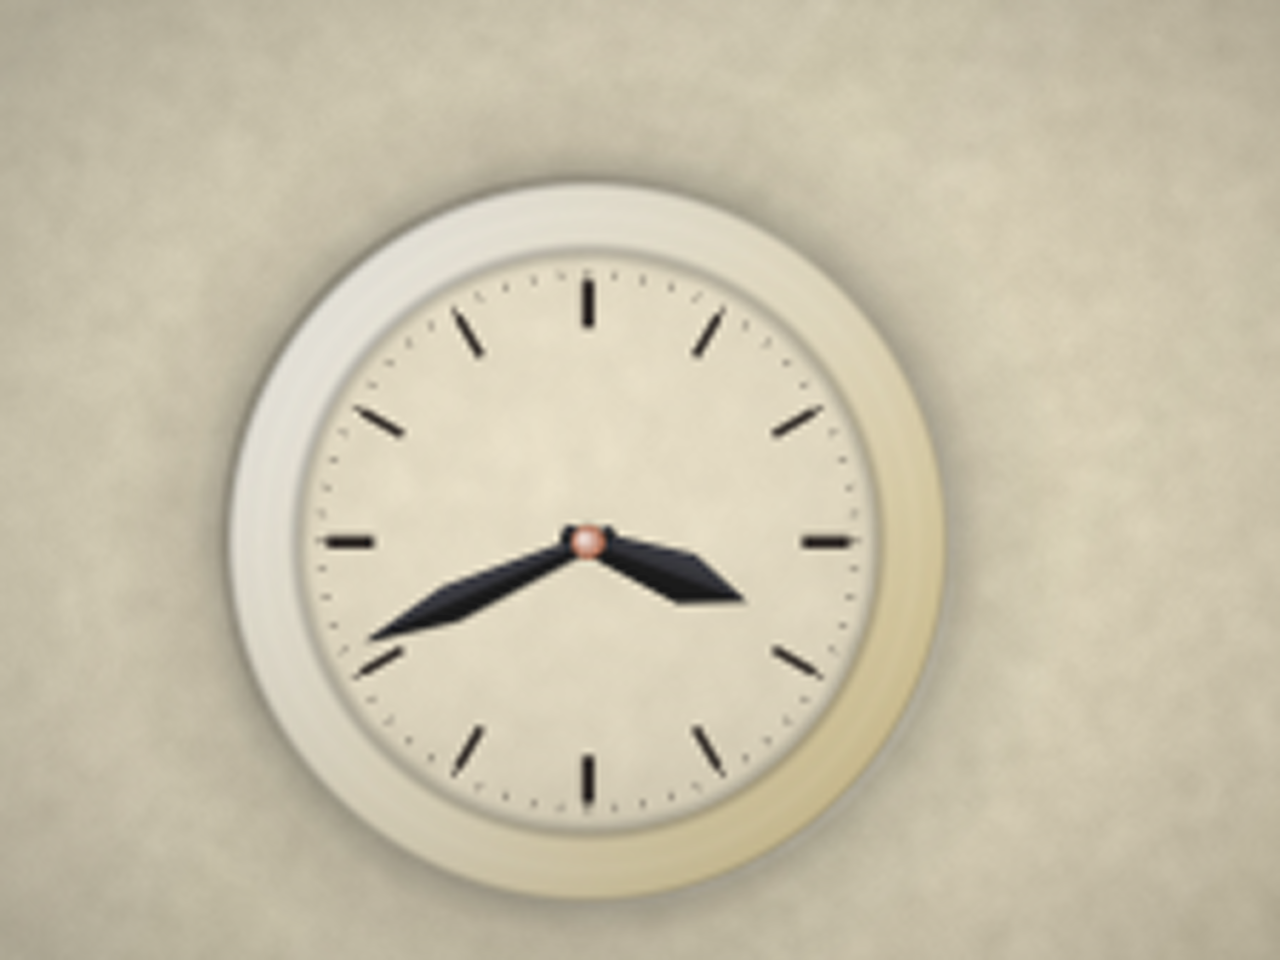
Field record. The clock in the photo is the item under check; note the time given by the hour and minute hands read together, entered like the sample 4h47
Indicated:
3h41
